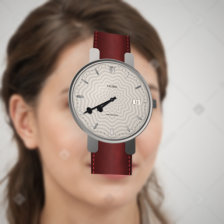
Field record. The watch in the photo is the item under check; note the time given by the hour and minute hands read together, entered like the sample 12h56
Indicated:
7h40
